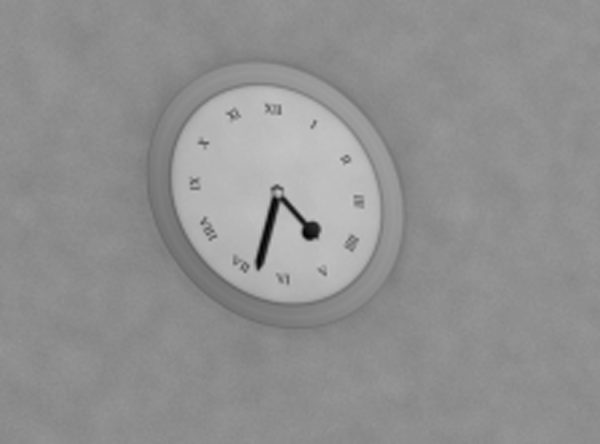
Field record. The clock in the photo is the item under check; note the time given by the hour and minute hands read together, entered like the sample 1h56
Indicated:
4h33
